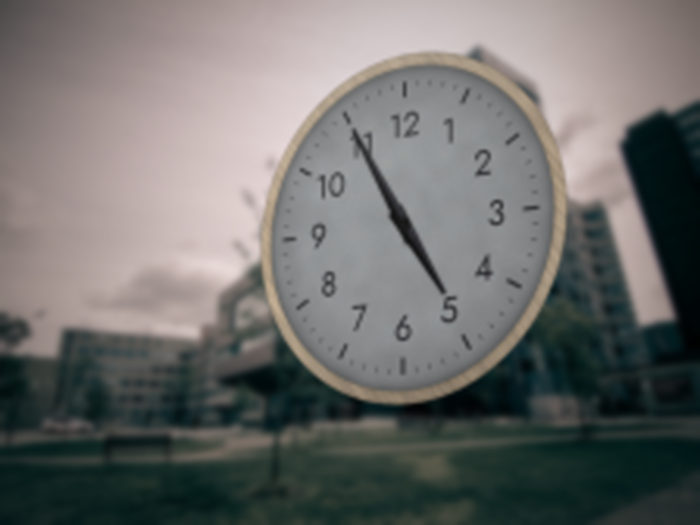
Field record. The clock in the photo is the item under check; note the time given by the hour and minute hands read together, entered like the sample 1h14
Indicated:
4h55
